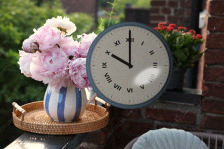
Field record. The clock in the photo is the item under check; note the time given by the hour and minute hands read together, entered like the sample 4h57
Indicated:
10h00
